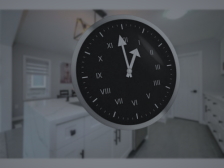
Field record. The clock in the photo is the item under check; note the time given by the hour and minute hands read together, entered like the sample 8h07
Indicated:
12h59
